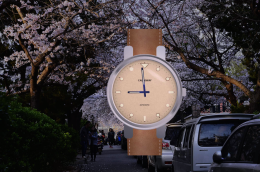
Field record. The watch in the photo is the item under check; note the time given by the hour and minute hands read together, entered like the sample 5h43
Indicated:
8h59
